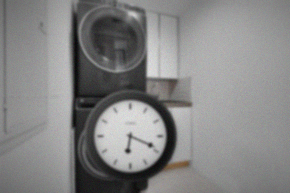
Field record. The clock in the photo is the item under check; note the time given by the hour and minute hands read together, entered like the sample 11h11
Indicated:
6h19
